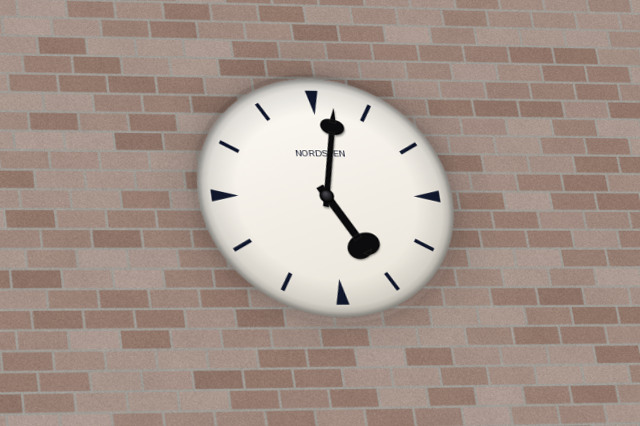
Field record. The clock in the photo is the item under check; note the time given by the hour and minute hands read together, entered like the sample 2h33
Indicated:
5h02
